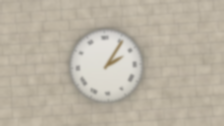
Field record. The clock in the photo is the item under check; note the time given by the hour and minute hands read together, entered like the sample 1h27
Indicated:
2h06
